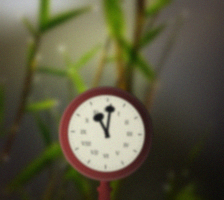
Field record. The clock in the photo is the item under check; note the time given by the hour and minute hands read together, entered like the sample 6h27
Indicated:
11h01
